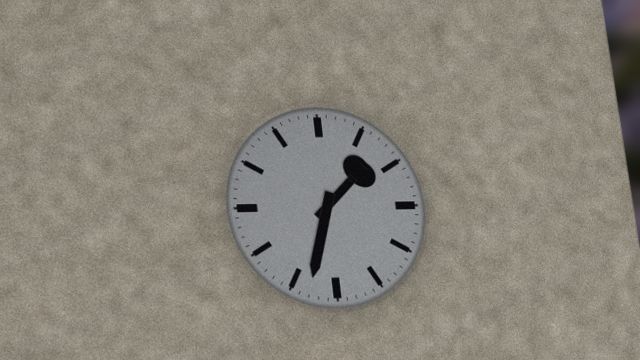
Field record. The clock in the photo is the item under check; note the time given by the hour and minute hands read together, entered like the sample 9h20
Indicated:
1h33
